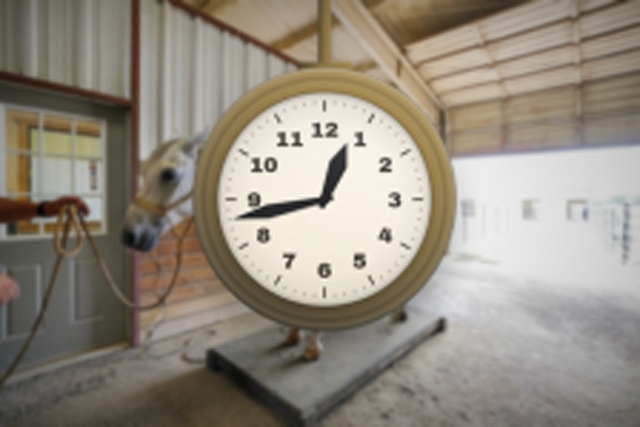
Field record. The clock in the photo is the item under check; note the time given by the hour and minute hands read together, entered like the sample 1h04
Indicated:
12h43
